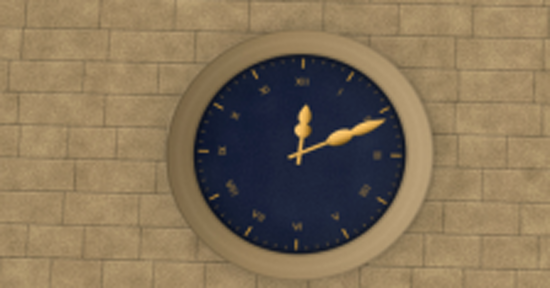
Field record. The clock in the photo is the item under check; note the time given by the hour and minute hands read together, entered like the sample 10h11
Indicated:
12h11
